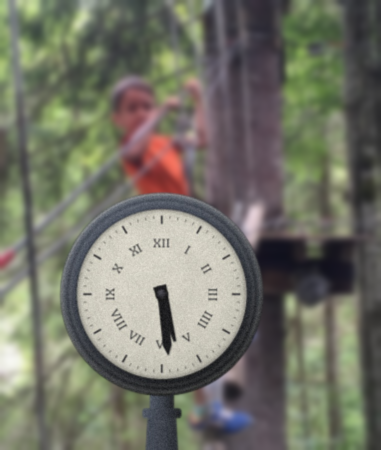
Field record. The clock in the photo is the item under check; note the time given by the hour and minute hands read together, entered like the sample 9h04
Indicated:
5h29
